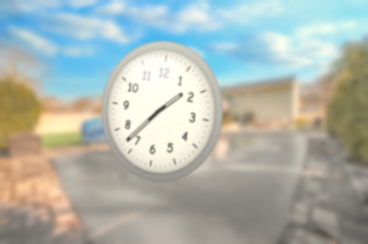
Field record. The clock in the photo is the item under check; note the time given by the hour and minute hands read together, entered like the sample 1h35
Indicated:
1h37
